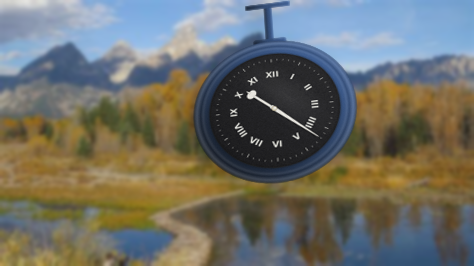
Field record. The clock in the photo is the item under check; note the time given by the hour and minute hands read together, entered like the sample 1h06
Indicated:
10h22
